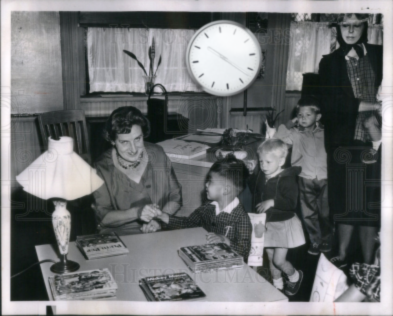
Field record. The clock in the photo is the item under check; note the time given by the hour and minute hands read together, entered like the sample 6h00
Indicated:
10h22
